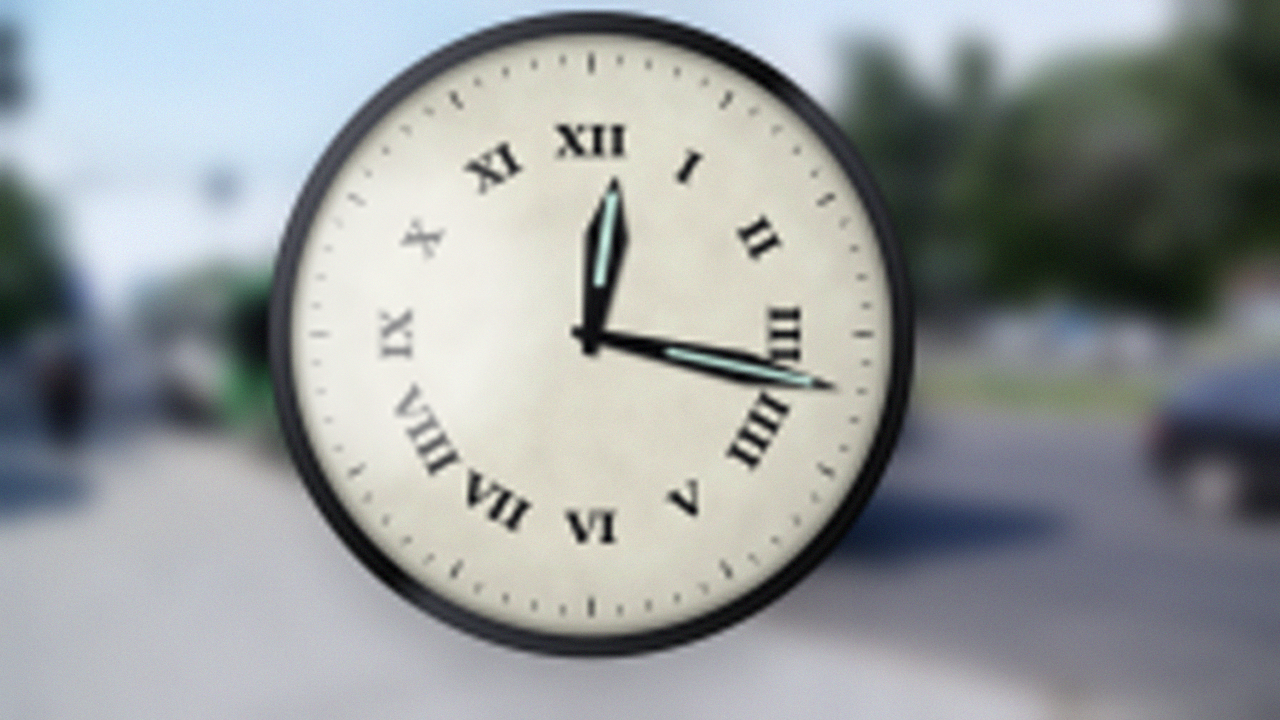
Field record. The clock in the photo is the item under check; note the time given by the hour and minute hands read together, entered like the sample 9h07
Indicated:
12h17
